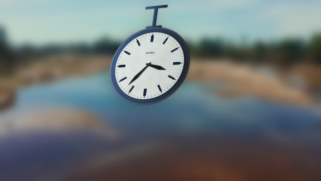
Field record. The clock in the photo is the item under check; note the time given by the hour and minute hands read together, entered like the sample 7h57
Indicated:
3h37
